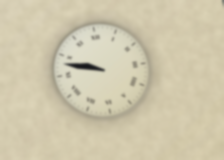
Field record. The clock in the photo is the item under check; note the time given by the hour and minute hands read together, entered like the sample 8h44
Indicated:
9h48
